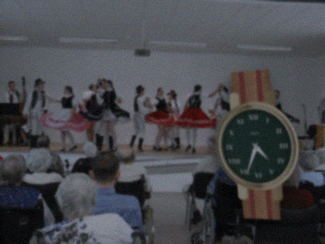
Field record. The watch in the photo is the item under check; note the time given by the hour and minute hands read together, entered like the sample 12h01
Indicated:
4h34
